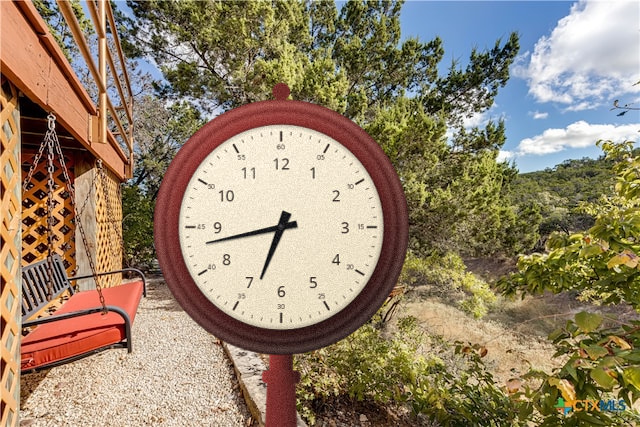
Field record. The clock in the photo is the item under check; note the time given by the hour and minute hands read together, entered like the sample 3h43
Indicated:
6h43
